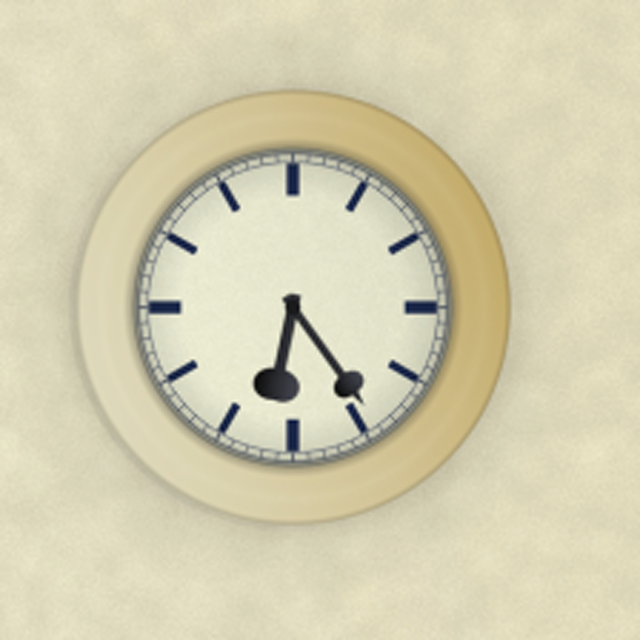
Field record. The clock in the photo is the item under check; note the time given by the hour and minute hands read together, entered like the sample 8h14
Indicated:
6h24
